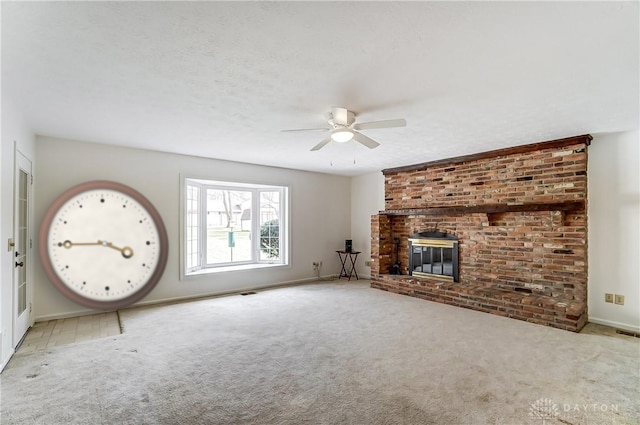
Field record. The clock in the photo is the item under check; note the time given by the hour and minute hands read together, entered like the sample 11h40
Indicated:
3h45
